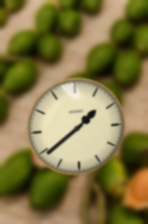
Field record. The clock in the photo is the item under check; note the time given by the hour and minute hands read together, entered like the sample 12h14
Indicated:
1h39
